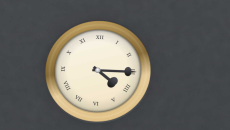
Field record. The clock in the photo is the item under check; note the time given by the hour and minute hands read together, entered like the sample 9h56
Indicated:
4h15
